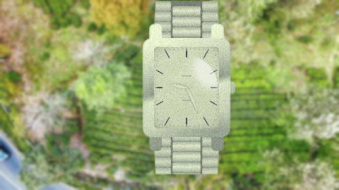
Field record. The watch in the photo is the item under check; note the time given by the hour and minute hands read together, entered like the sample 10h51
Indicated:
9h26
